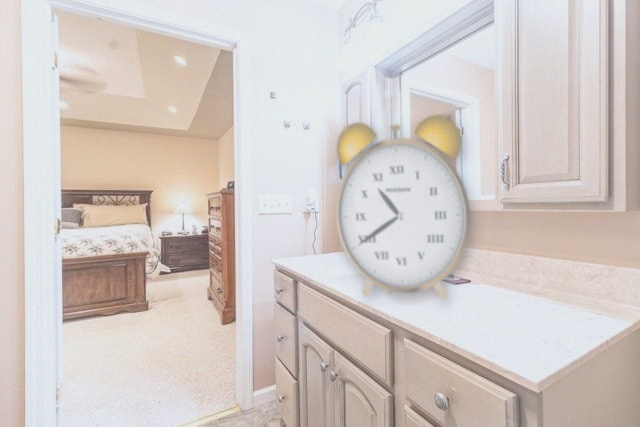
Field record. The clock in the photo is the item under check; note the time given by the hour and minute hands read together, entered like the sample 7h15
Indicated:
10h40
